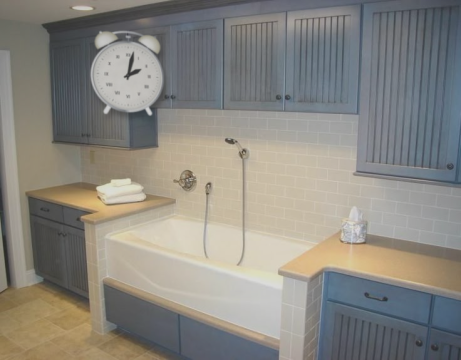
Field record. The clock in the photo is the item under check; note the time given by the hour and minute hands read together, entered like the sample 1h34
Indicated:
2h02
